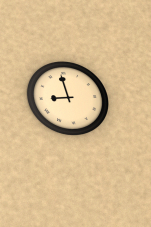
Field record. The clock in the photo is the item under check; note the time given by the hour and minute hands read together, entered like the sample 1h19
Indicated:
8h59
